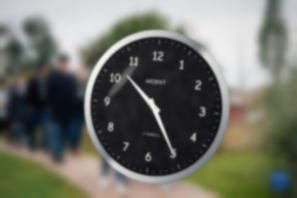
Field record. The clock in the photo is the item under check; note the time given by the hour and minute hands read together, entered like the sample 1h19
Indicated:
10h25
